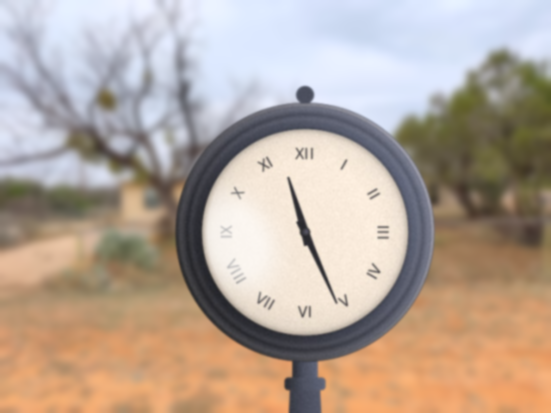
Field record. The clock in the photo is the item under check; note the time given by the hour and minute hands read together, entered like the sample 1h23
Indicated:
11h26
